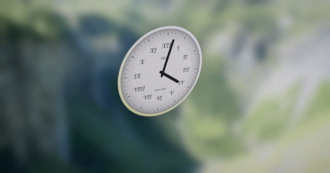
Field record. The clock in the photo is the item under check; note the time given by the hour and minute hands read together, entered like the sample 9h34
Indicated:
4h02
